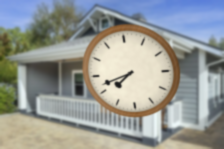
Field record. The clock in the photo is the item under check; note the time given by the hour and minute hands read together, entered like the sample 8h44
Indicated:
7h42
